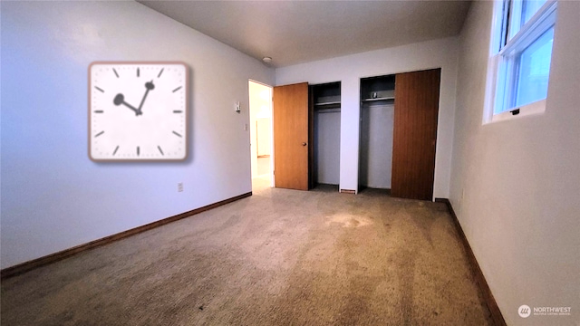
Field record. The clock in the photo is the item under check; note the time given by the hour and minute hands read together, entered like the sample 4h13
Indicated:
10h04
